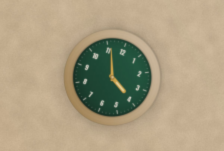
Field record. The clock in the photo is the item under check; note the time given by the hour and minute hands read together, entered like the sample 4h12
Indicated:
3h56
